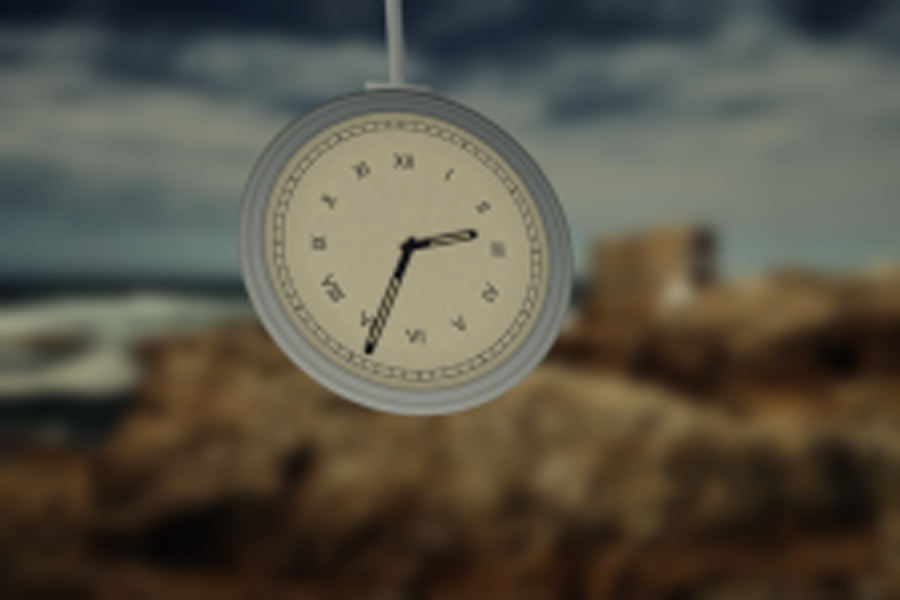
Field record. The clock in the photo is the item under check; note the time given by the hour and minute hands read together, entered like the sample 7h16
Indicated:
2h34
